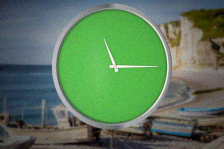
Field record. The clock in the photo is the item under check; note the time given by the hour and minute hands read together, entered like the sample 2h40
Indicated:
11h15
